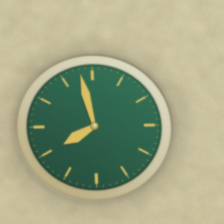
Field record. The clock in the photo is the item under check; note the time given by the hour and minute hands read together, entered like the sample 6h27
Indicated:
7h58
